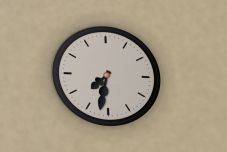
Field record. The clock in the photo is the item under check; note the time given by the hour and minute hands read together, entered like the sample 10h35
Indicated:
7h32
